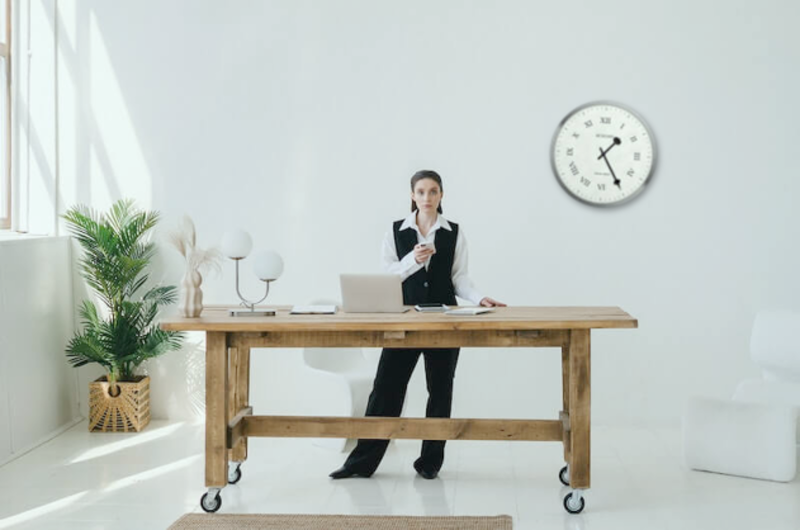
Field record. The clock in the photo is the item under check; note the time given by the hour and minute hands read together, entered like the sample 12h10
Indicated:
1h25
